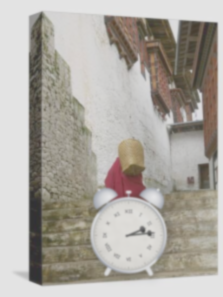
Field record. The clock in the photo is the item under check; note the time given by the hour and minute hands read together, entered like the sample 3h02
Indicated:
2h14
